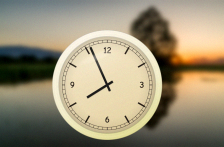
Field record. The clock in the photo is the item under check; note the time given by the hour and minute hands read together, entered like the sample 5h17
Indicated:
7h56
